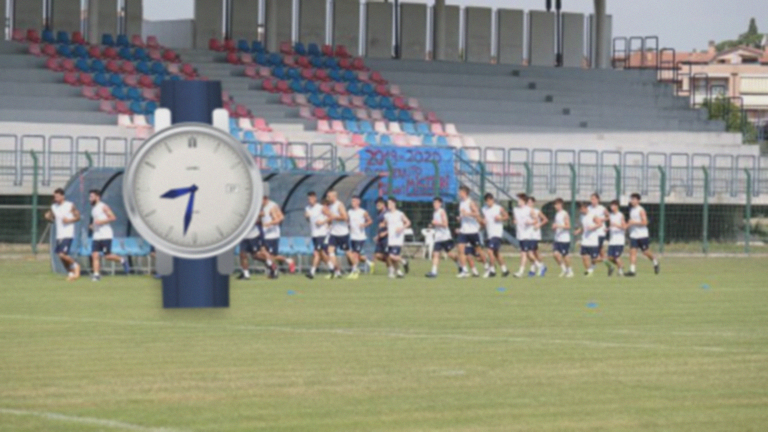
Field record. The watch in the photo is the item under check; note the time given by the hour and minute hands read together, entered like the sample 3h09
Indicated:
8h32
